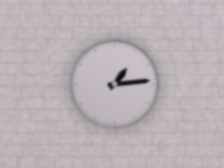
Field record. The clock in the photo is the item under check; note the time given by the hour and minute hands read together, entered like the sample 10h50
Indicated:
1h14
